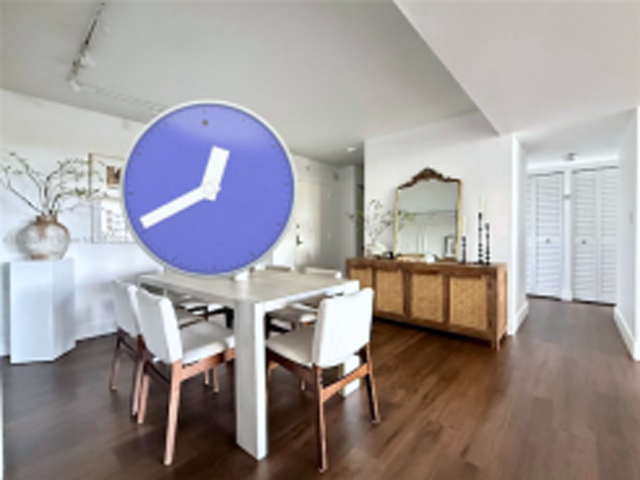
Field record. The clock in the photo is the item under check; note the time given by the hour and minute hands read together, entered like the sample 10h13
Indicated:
12h41
